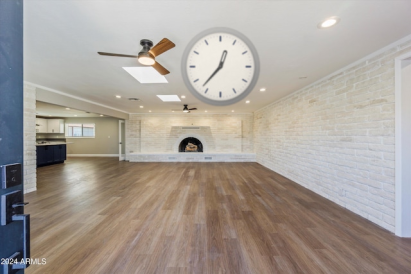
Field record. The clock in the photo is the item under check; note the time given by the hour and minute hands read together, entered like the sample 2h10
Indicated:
12h37
